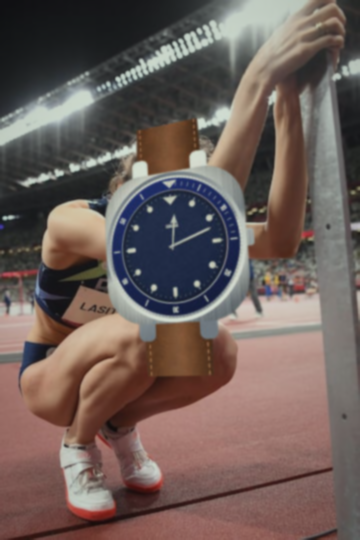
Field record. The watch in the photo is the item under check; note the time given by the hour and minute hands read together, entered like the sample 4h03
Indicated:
12h12
